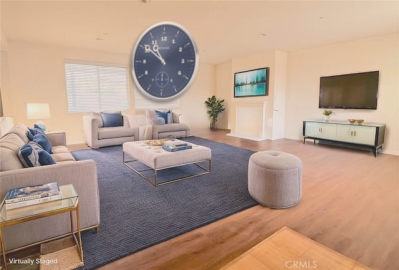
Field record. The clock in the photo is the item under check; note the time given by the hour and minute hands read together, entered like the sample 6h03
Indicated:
10h51
